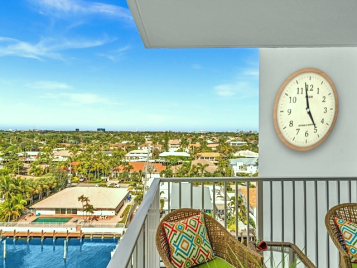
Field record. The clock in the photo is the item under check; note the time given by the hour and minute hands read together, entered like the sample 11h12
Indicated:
4h58
